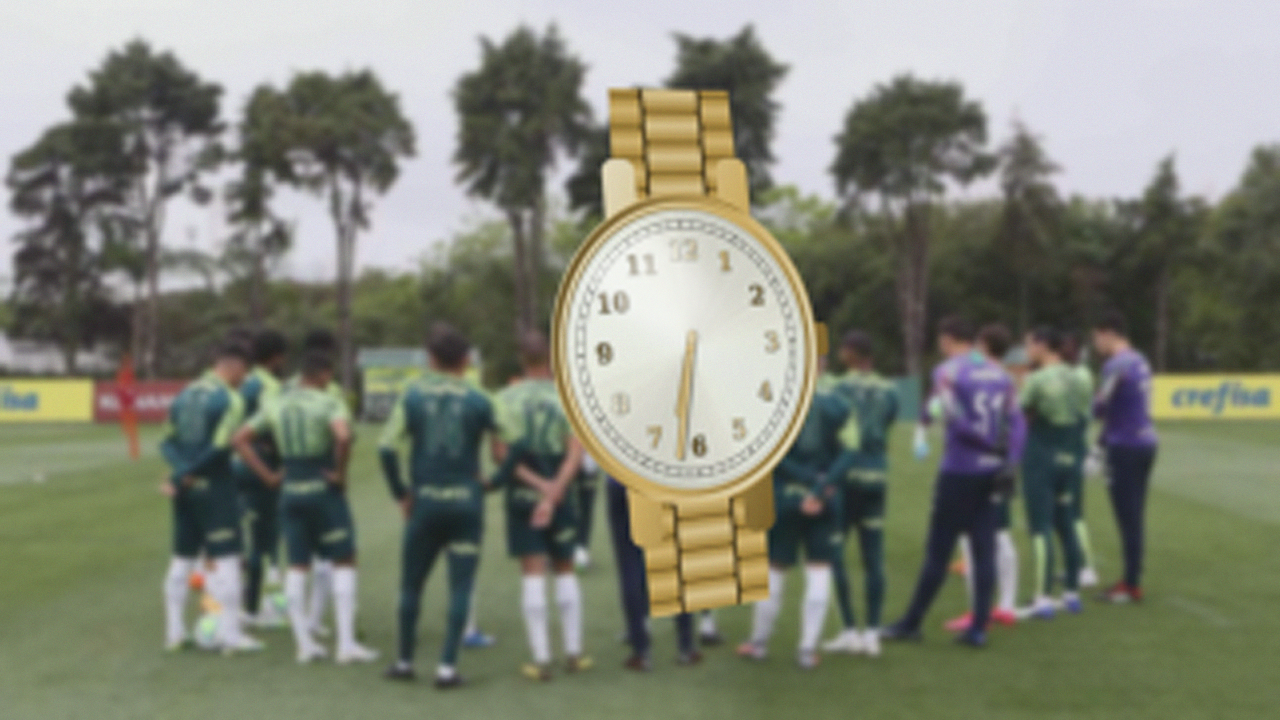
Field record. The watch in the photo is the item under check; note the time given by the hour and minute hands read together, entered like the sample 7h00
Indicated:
6h32
